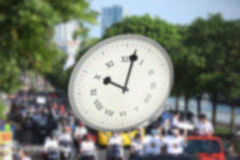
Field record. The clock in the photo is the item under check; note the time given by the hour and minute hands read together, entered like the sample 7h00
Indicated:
10h02
